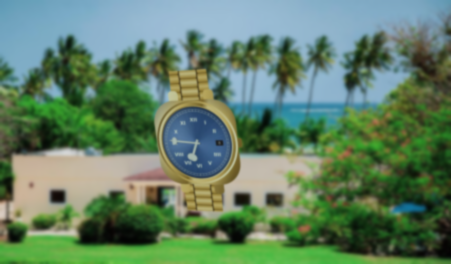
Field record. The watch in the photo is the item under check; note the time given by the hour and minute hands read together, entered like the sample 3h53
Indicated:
6h46
